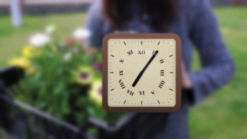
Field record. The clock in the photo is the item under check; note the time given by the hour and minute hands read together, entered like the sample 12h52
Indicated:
7h06
